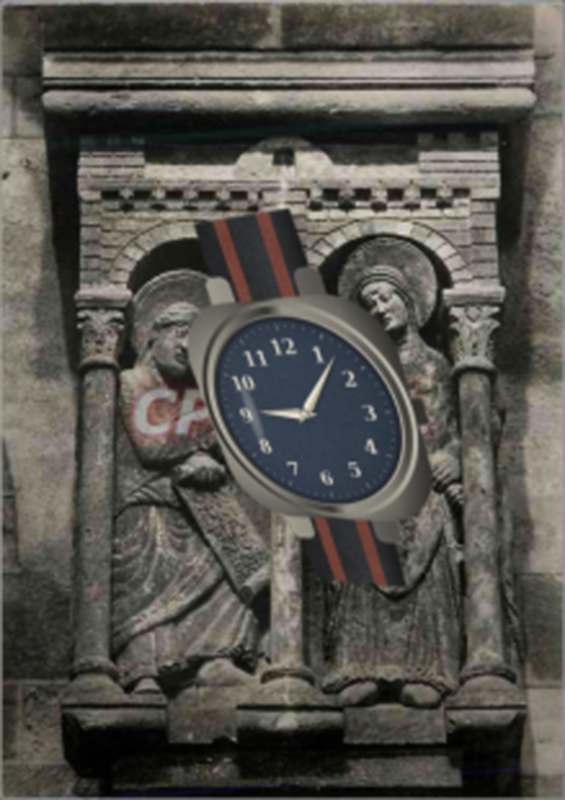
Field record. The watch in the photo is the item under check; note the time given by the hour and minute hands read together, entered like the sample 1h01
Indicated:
9h07
